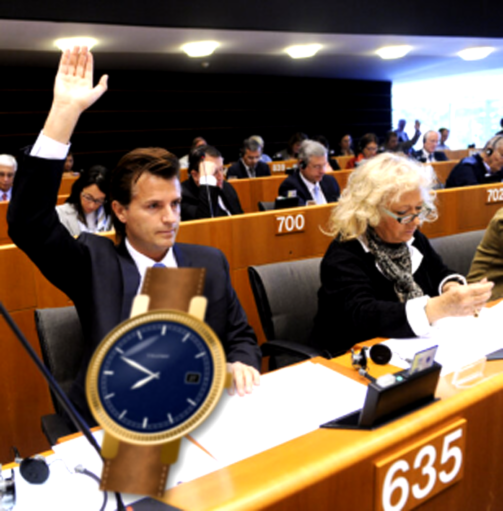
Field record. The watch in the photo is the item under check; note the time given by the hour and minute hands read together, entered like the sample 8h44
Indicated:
7h49
